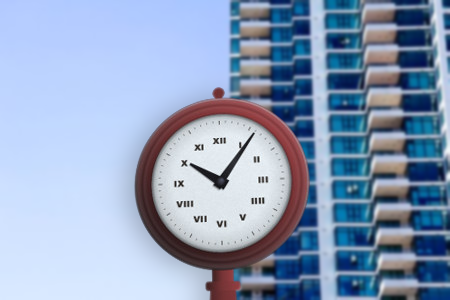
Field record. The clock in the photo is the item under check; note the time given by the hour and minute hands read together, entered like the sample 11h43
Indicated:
10h06
